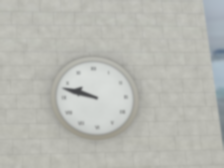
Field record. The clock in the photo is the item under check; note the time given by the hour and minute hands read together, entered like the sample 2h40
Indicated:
9h48
